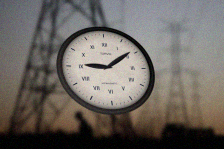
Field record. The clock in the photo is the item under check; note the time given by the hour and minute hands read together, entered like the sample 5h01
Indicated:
9h09
